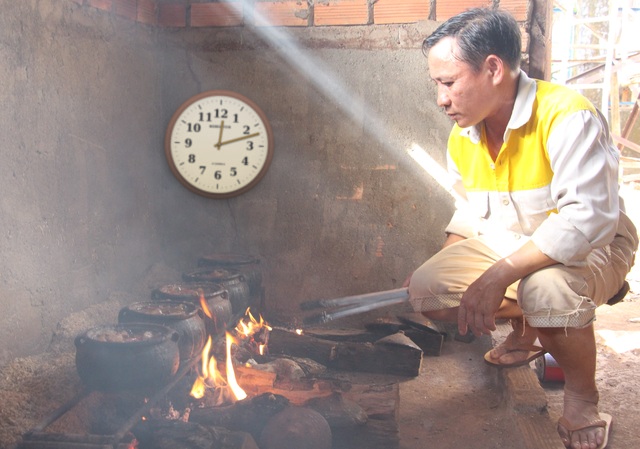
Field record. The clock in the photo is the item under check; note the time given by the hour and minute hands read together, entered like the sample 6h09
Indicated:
12h12
